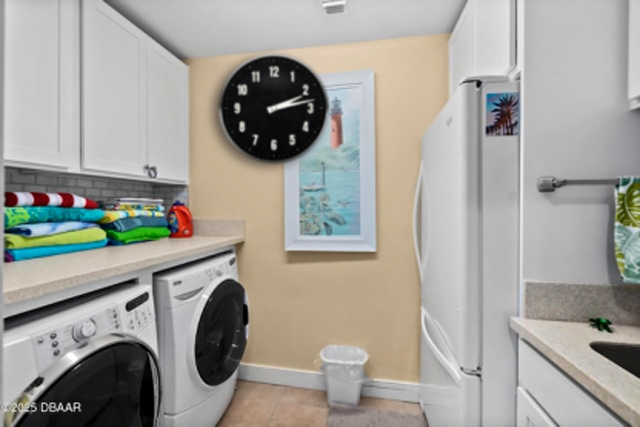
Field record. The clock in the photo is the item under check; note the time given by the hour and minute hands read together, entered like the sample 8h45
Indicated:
2h13
